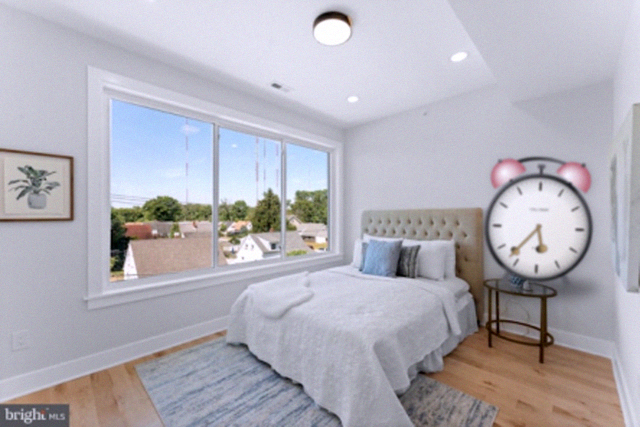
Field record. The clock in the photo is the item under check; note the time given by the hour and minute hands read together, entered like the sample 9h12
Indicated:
5h37
